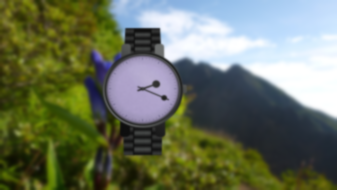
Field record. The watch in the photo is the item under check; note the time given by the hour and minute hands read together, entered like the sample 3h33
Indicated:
2h19
